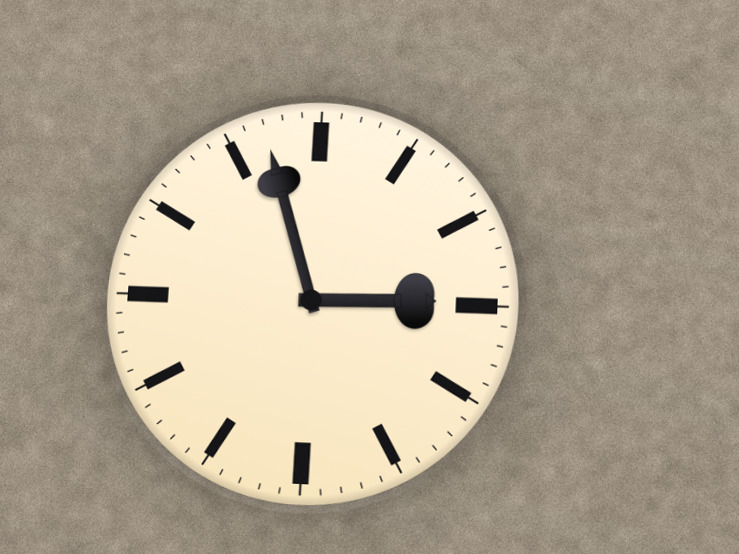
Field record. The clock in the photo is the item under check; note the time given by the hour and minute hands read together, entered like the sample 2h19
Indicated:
2h57
